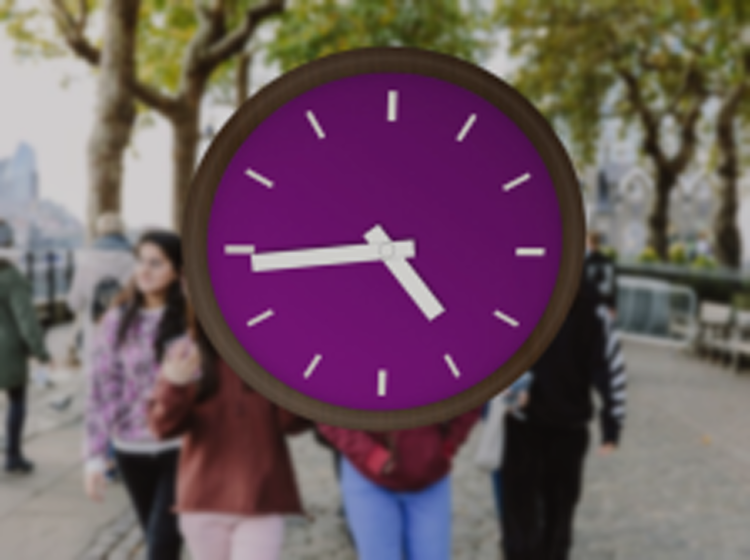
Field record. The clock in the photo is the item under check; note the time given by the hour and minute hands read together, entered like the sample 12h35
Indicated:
4h44
